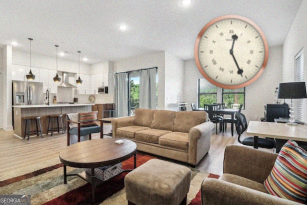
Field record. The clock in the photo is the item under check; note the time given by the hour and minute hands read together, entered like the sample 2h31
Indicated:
12h26
